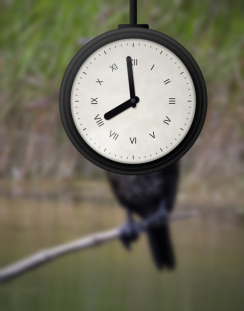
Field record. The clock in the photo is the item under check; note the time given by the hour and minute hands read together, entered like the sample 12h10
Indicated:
7h59
